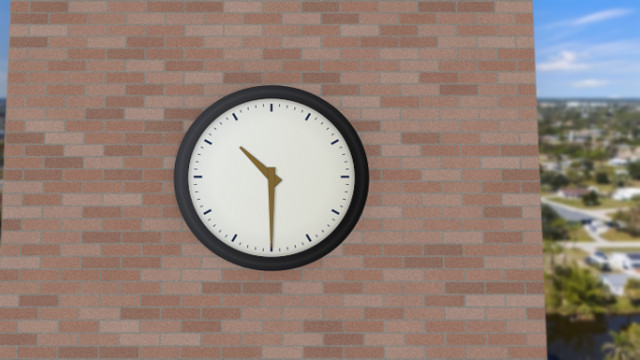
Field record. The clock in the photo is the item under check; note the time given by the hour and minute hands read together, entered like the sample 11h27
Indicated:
10h30
